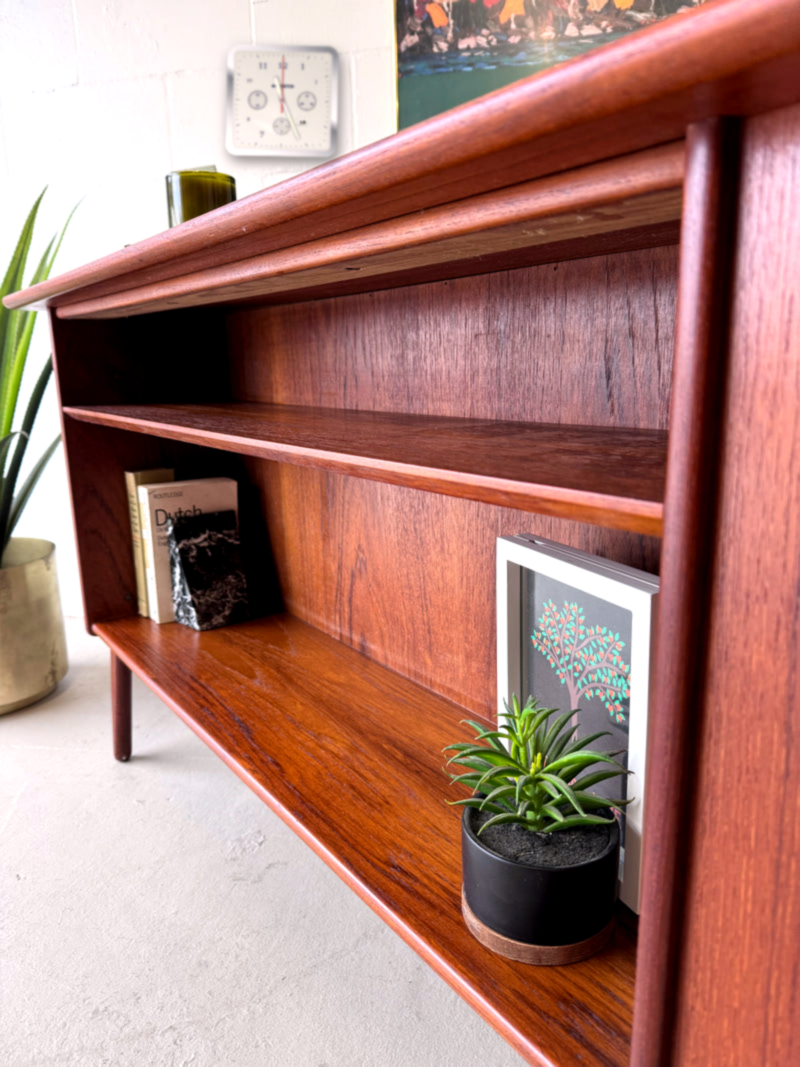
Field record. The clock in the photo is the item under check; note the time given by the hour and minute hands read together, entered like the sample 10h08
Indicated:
11h26
